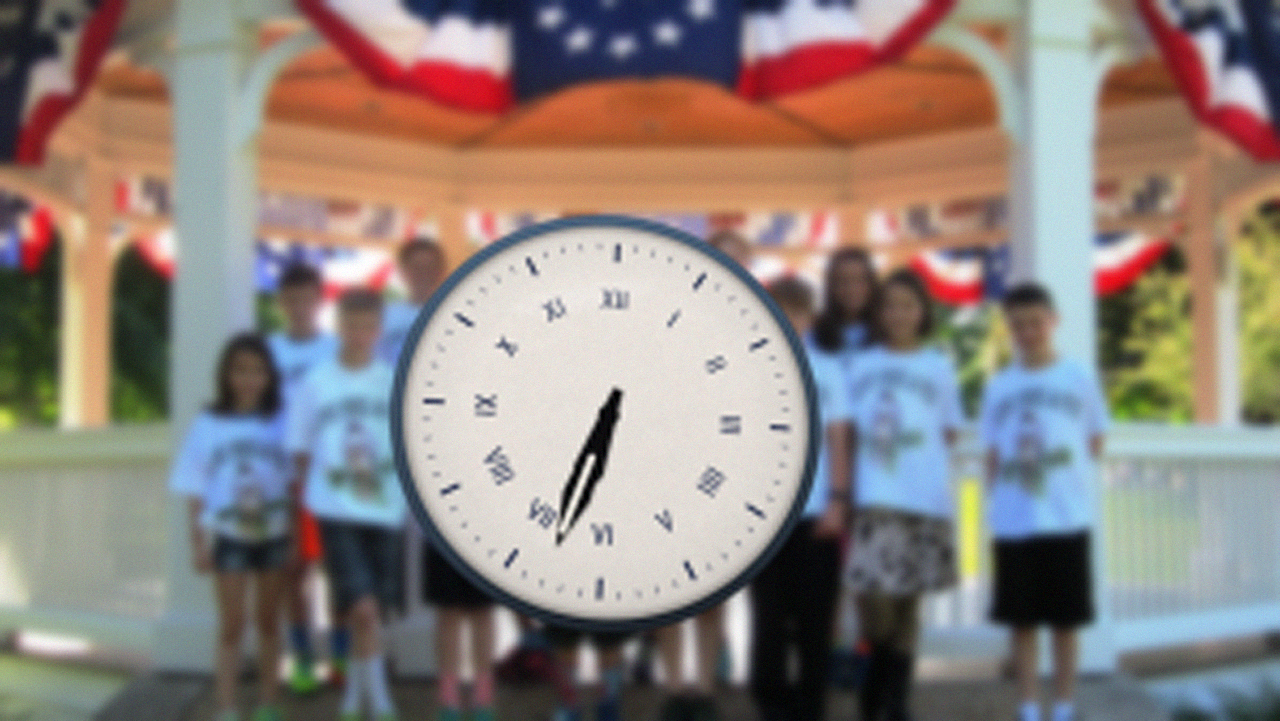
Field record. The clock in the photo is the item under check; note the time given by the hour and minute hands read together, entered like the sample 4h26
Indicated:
6h33
